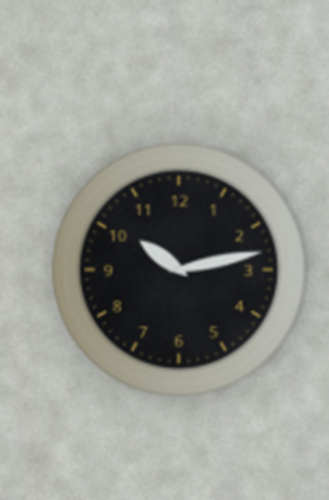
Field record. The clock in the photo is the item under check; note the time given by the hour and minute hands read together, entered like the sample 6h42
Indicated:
10h13
